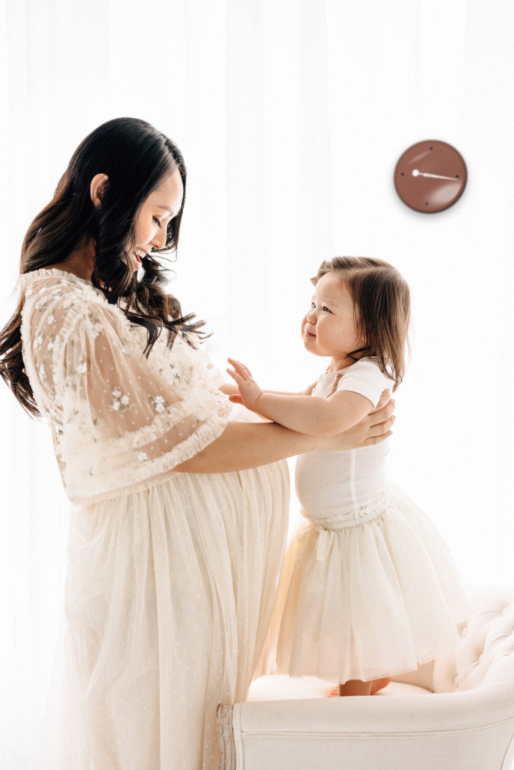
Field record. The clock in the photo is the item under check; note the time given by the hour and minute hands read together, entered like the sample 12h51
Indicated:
9h16
